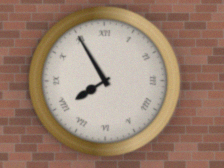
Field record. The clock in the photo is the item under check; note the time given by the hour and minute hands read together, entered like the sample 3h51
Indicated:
7h55
